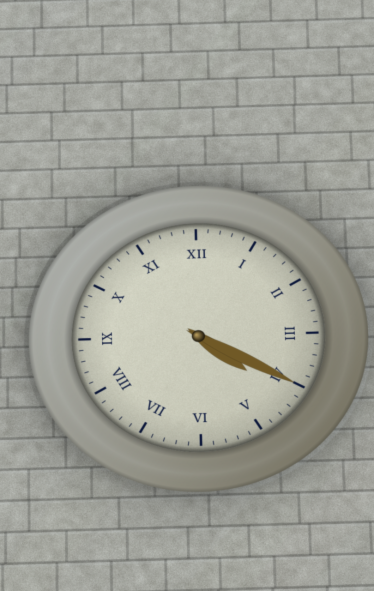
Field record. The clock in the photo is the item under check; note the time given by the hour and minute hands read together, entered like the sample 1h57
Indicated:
4h20
